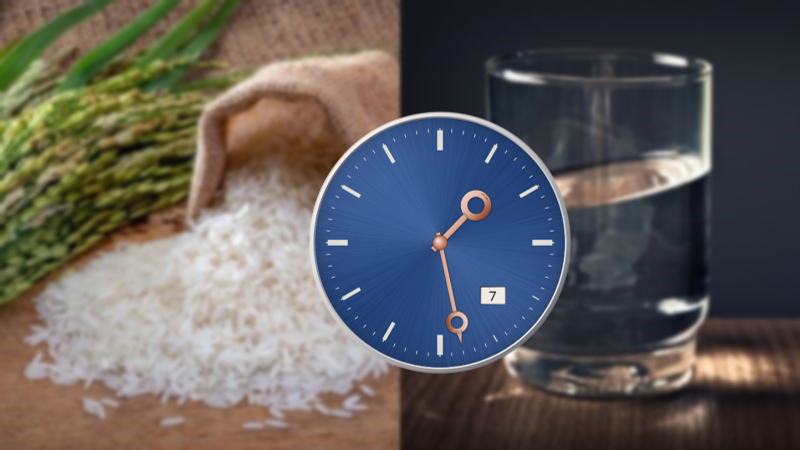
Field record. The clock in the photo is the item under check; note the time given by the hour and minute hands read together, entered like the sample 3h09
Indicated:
1h28
